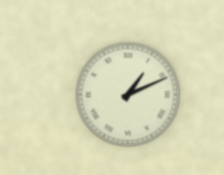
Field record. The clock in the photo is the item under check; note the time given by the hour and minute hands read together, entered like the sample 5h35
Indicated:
1h11
